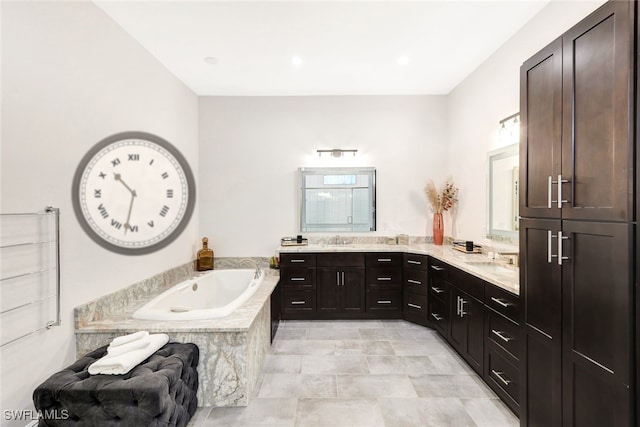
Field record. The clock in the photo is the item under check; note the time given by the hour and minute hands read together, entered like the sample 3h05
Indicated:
10h32
